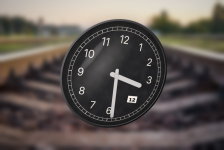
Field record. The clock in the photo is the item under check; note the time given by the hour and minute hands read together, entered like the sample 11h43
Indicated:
3h29
